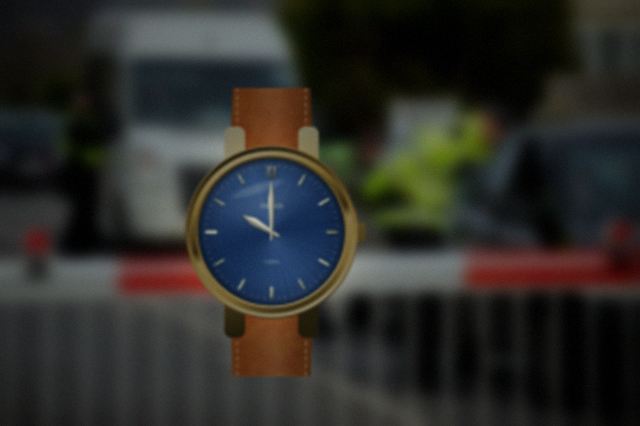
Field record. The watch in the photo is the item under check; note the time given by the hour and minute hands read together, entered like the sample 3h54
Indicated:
10h00
